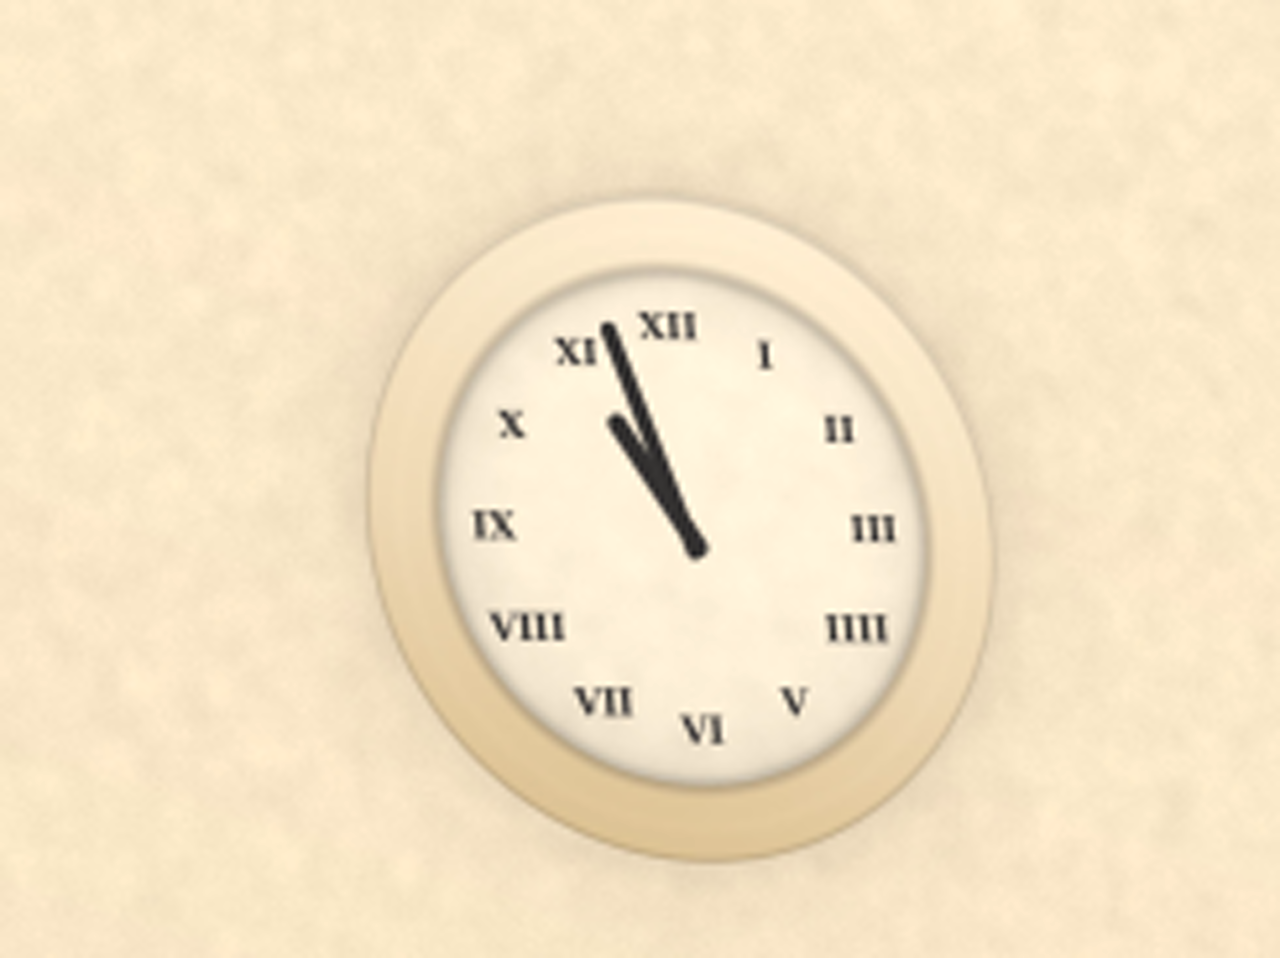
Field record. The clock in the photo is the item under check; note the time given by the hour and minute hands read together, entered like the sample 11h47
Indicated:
10h57
